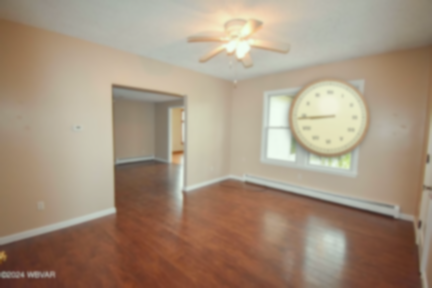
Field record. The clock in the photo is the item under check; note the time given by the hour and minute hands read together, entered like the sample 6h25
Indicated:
8h44
